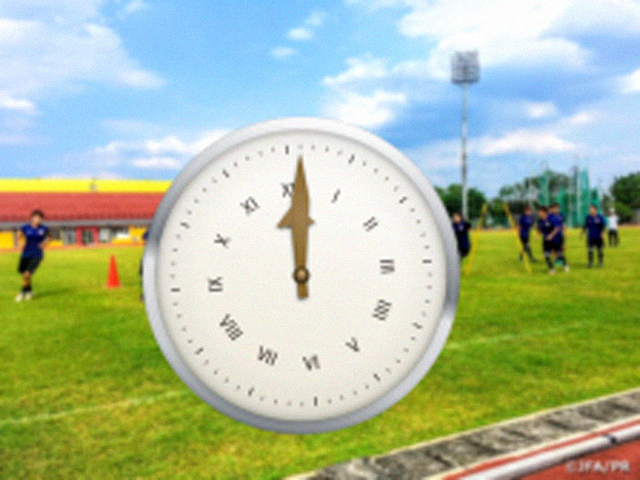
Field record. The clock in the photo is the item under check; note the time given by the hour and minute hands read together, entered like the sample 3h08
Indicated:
12h01
